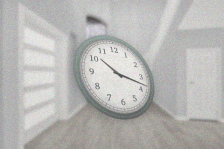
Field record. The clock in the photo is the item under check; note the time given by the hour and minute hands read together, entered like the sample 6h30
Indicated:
10h18
